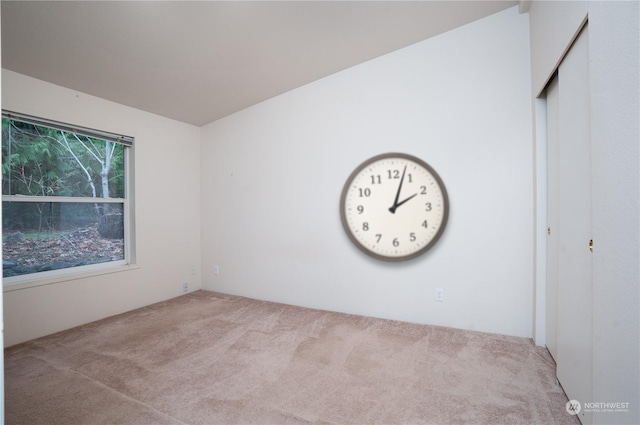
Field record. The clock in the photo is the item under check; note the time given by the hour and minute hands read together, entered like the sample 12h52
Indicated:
2h03
